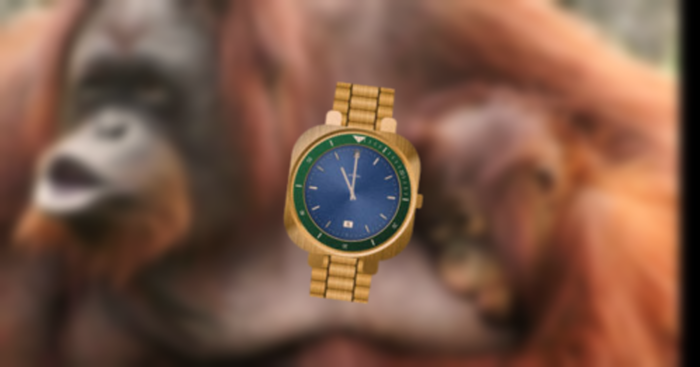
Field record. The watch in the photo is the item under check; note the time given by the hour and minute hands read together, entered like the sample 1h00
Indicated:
11h00
